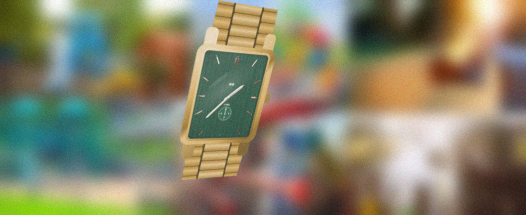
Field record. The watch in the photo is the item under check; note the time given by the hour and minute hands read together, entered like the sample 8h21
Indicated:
1h37
